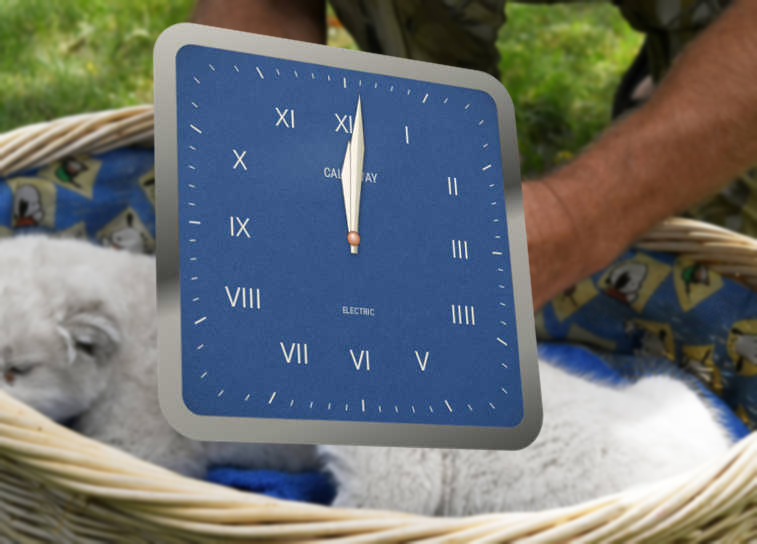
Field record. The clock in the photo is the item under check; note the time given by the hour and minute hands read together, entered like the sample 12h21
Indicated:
12h01
